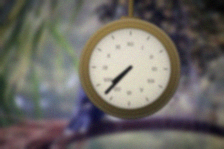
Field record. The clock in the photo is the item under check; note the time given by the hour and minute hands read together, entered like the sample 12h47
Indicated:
7h37
